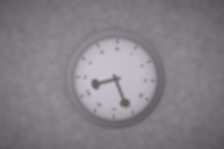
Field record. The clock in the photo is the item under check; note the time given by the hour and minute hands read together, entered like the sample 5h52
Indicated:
8h26
